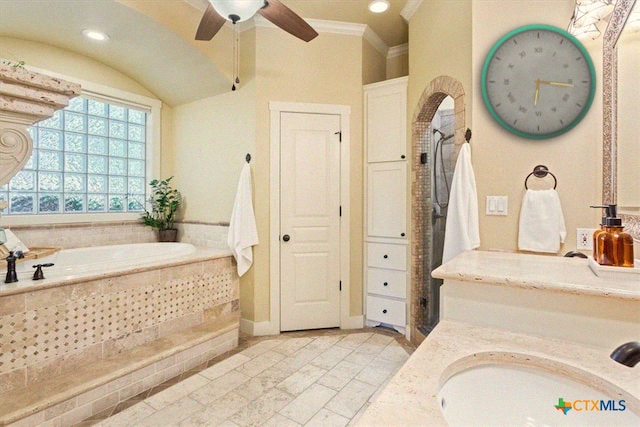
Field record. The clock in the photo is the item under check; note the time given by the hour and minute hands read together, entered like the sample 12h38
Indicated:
6h16
